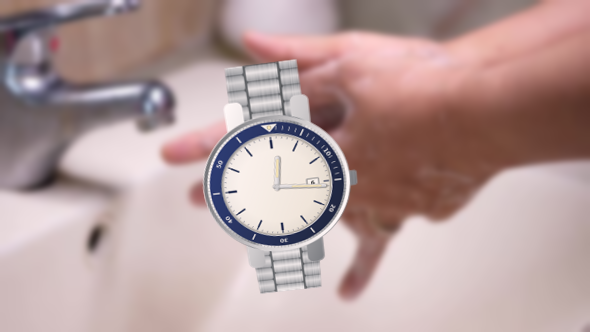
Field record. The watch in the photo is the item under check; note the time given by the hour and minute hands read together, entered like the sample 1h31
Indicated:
12h16
